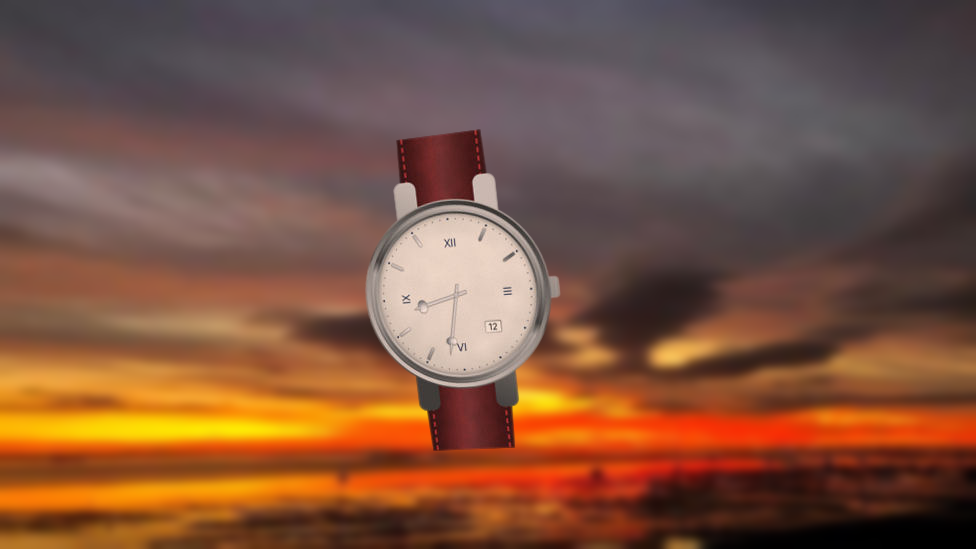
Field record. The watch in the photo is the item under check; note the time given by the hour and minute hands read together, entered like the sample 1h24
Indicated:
8h32
